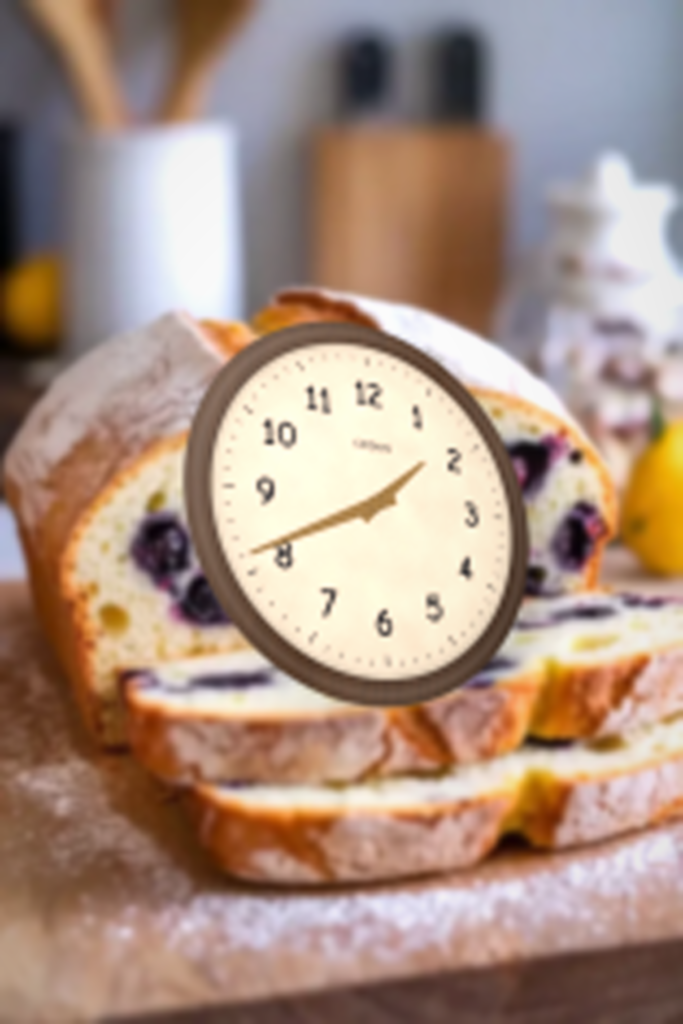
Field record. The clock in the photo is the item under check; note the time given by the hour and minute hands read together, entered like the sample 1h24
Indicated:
1h41
